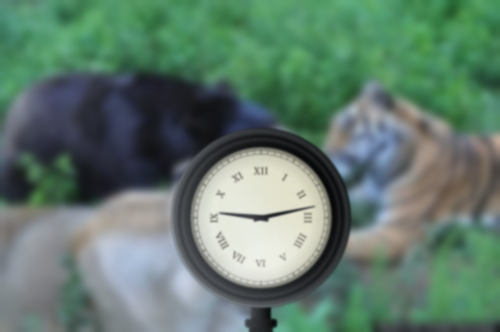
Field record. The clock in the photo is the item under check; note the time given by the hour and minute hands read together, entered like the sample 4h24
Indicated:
9h13
